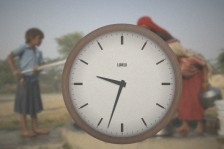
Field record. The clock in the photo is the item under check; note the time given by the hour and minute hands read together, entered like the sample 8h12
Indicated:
9h33
